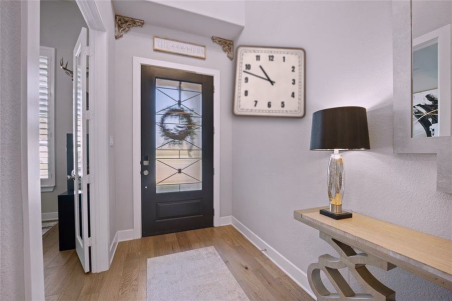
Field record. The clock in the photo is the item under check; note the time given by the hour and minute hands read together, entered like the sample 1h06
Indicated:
10h48
